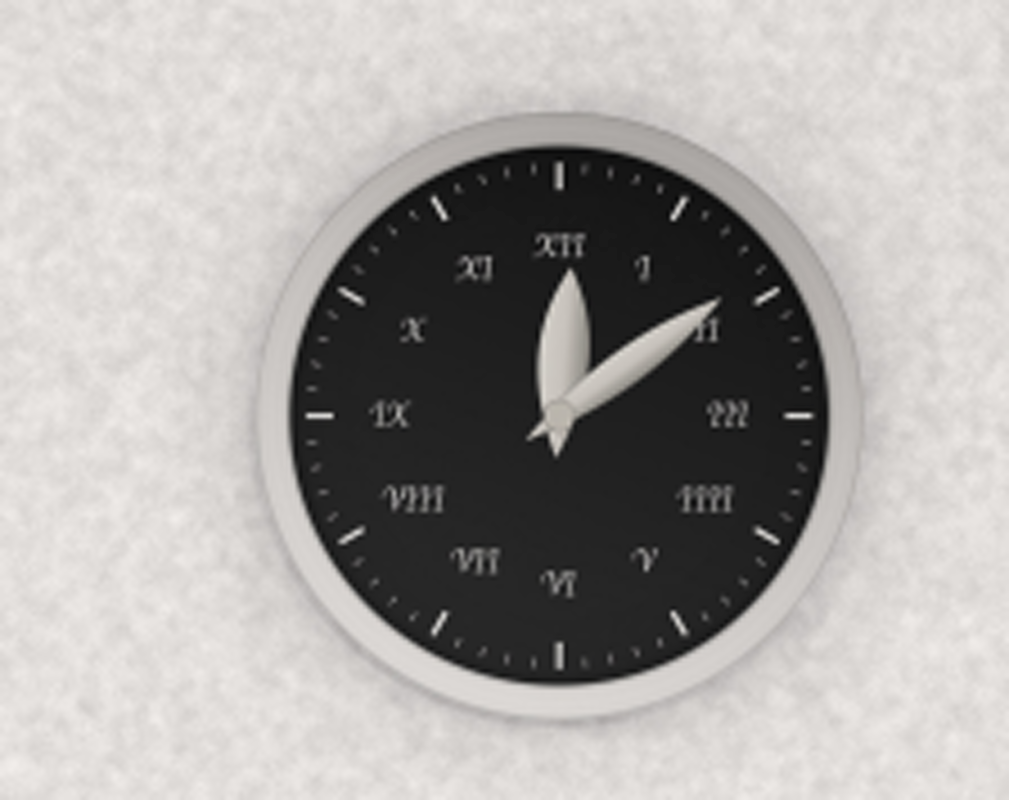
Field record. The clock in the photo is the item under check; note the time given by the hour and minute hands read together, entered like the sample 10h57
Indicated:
12h09
